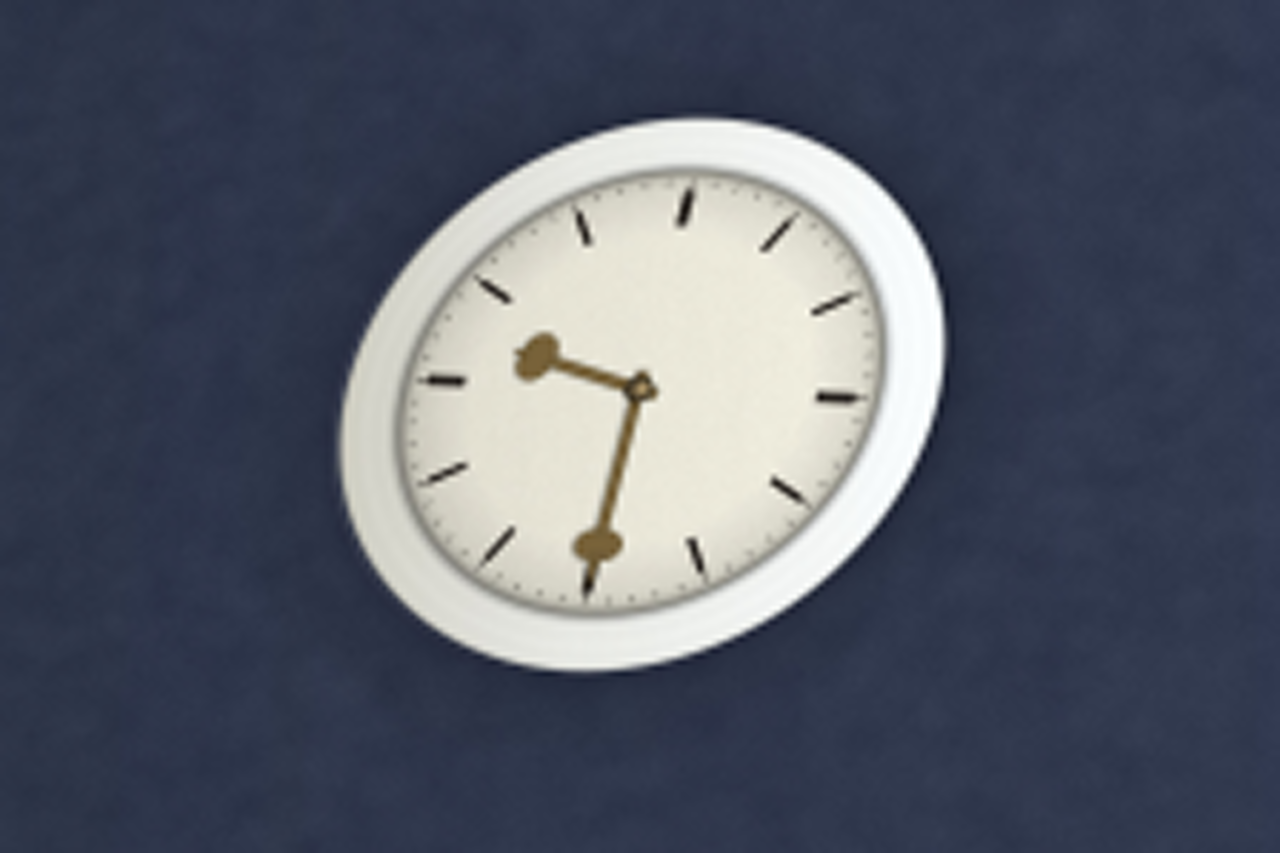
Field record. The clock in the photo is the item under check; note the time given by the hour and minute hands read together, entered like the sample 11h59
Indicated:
9h30
